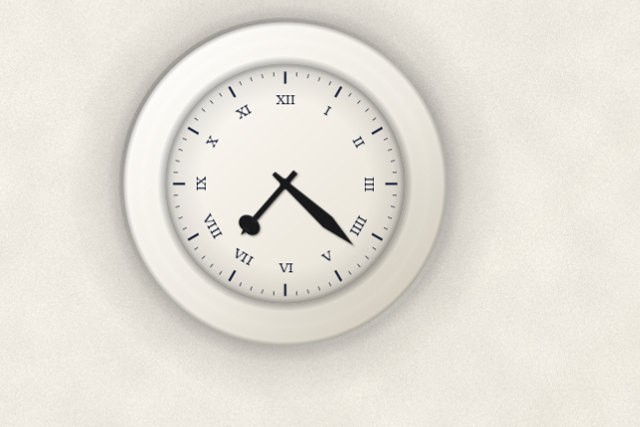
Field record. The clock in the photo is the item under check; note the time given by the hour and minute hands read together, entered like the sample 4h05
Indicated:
7h22
